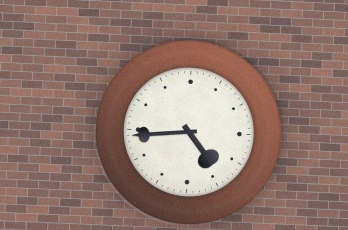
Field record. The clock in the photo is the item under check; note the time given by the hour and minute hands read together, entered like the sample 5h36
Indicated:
4h44
